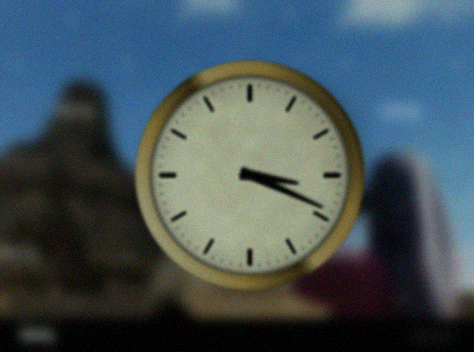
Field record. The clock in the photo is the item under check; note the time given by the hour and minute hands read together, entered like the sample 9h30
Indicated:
3h19
